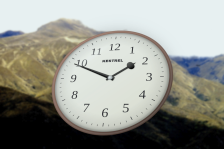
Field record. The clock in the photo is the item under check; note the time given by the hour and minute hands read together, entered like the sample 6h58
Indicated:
1h49
